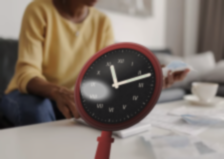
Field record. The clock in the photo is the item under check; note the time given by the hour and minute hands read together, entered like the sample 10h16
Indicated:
11h12
